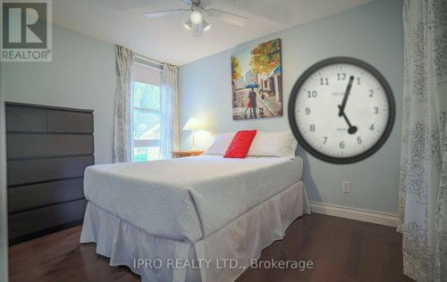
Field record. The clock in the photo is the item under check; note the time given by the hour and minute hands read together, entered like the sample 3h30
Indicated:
5h03
